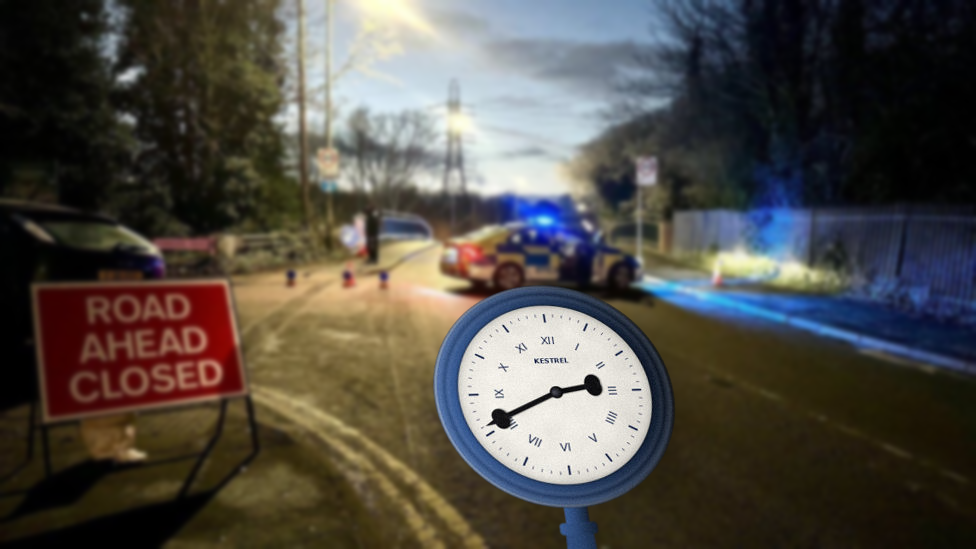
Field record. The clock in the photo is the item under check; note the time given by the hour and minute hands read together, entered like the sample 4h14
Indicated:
2h41
